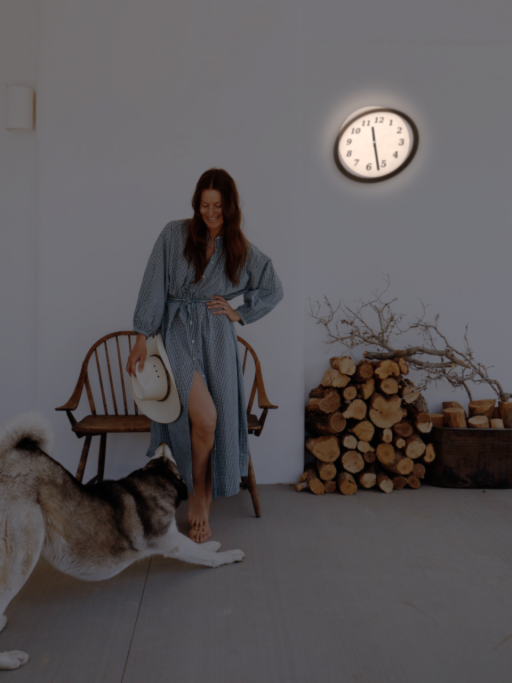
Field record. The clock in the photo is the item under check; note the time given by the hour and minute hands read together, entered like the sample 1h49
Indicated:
11h27
